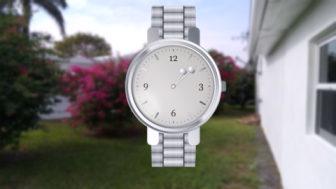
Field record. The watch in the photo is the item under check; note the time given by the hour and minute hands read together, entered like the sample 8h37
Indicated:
1h08
